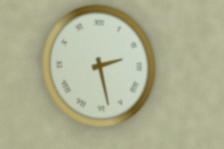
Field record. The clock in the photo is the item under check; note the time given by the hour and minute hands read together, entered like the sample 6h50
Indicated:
2h28
